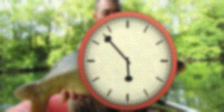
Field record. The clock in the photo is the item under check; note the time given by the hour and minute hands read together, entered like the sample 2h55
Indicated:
5h53
